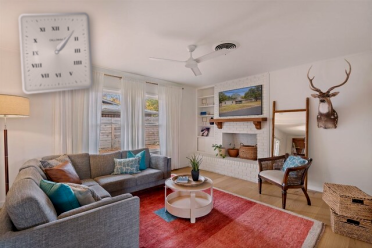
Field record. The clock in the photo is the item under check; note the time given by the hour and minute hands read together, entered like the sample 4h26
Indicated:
1h07
